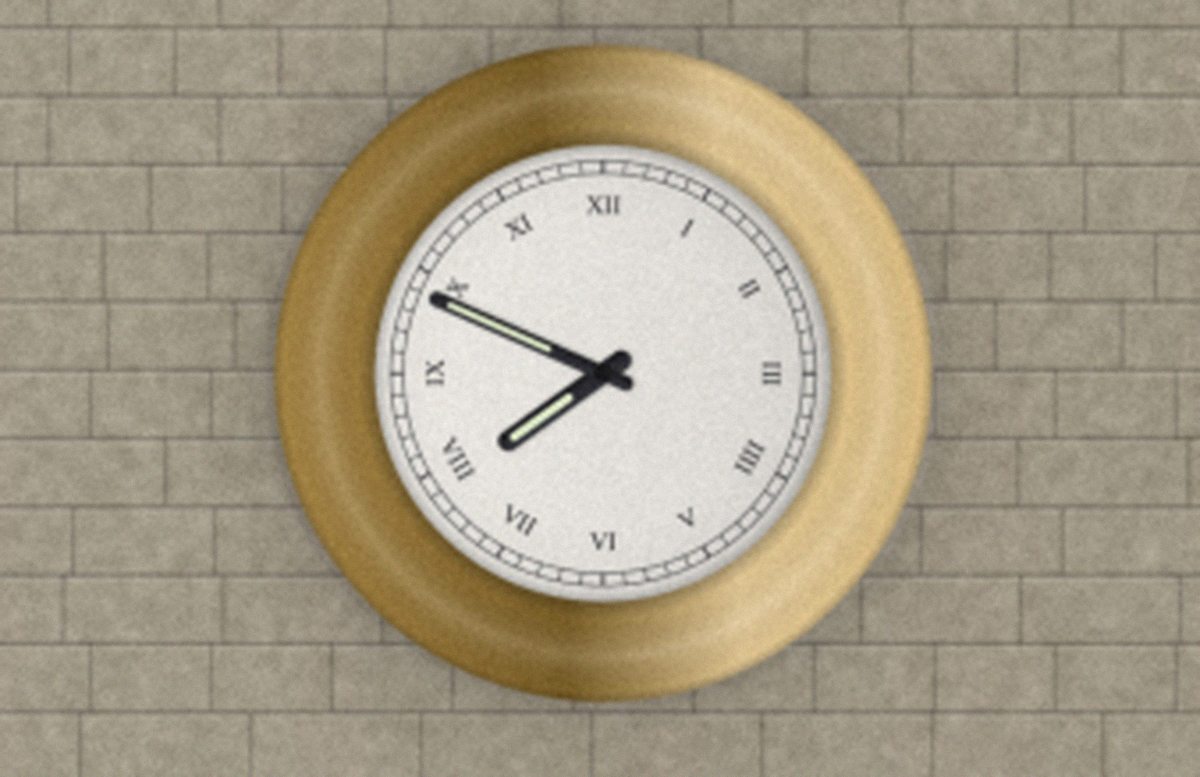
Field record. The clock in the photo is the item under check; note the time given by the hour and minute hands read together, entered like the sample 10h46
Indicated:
7h49
